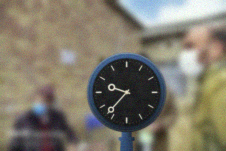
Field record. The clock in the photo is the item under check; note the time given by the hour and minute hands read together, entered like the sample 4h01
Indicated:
9h37
